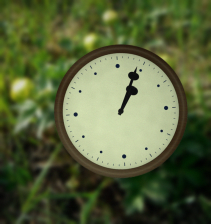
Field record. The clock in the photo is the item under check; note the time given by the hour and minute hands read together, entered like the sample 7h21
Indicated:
1h04
